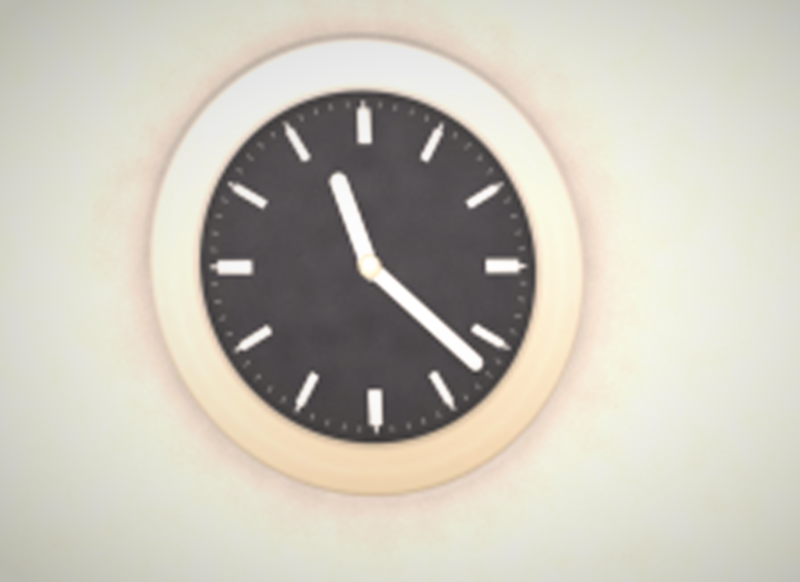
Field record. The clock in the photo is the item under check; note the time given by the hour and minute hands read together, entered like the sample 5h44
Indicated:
11h22
